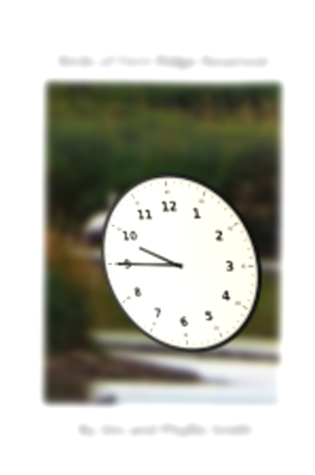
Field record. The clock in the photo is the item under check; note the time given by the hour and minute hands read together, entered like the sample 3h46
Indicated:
9h45
